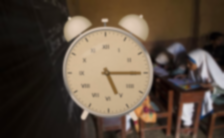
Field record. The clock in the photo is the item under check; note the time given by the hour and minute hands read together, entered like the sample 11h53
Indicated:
5h15
